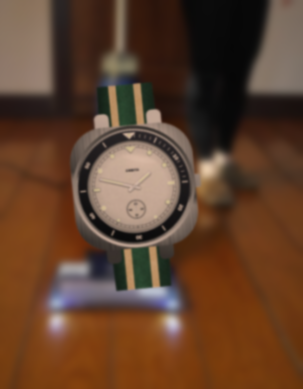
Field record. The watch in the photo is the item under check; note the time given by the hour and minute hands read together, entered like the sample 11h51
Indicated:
1h48
